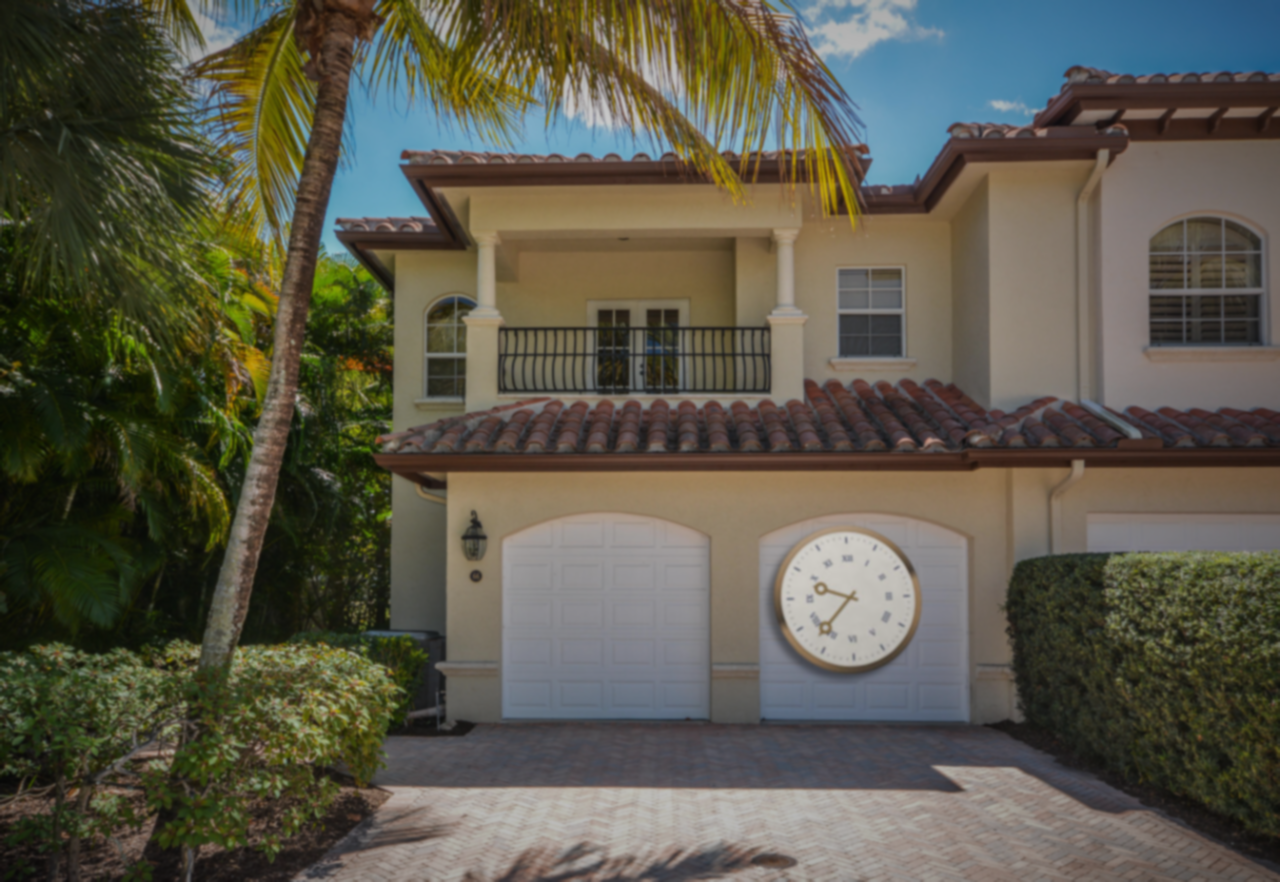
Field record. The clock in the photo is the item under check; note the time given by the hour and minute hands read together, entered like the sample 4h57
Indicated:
9h37
